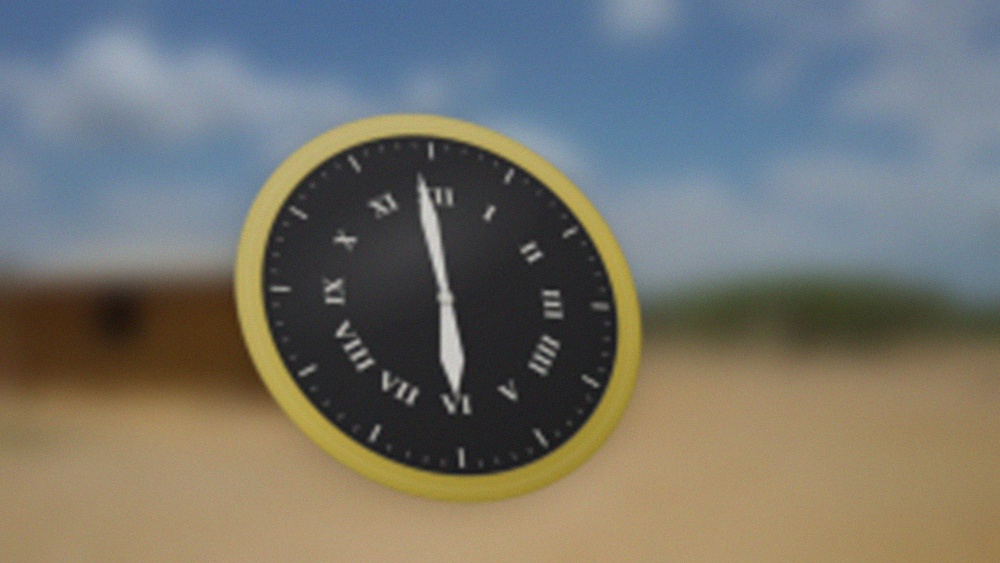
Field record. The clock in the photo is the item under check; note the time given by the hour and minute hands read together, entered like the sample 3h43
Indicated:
5h59
